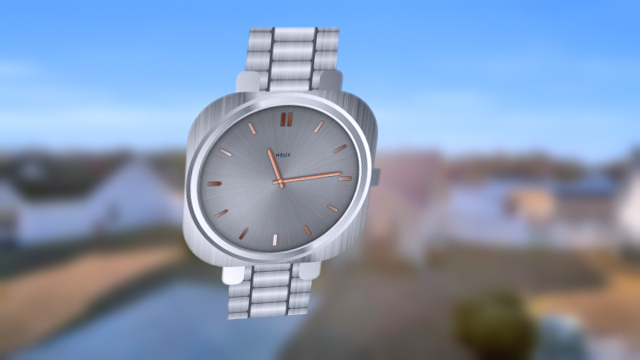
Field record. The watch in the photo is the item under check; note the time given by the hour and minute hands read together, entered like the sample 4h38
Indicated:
11h14
